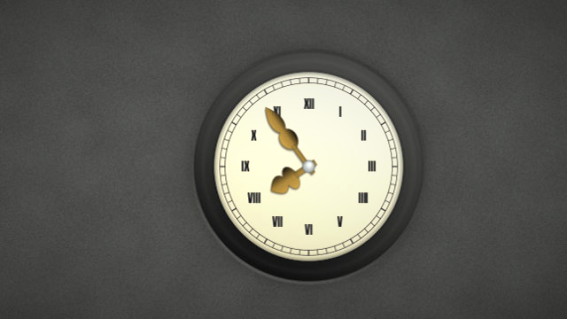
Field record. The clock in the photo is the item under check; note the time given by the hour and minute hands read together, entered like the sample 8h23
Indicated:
7h54
